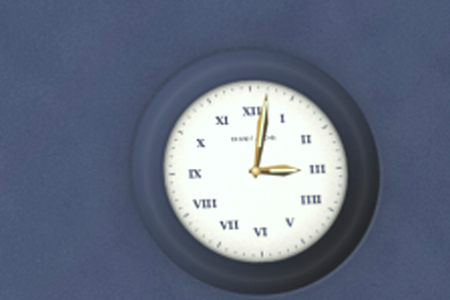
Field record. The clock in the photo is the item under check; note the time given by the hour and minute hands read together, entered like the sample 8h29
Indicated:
3h02
